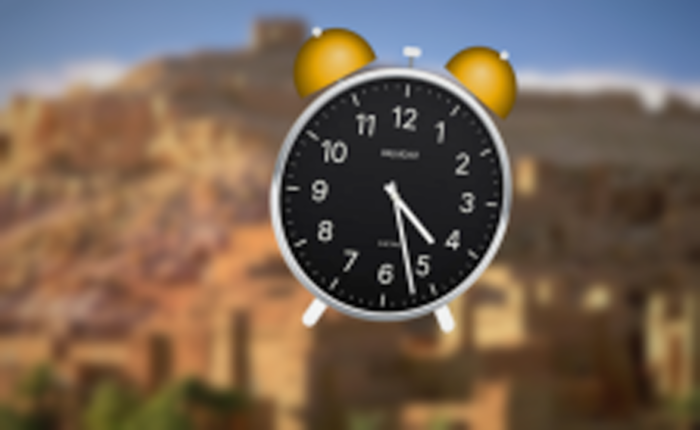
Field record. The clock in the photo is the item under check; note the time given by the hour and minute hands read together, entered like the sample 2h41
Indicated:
4h27
